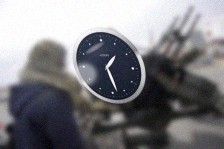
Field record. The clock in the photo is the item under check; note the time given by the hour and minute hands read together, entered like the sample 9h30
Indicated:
1h28
